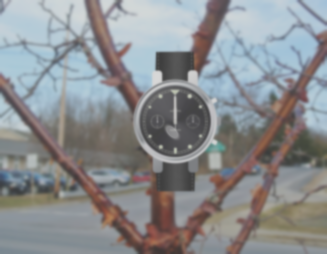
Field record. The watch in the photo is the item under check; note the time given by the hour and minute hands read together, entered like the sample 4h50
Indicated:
12h00
